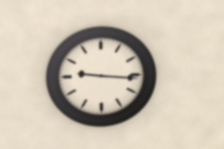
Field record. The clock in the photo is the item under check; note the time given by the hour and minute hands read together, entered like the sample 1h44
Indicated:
9h16
